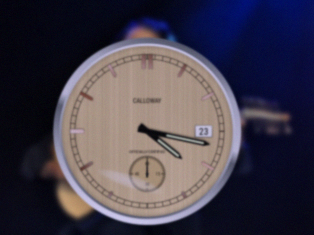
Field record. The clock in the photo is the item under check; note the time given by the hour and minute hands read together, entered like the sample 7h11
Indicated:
4h17
